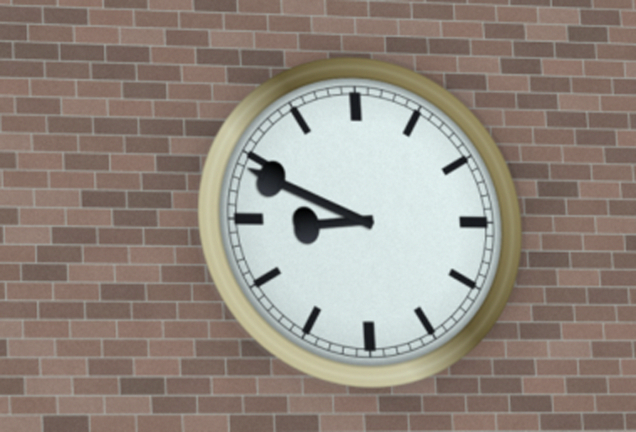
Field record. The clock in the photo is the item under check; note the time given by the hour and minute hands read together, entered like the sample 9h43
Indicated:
8h49
